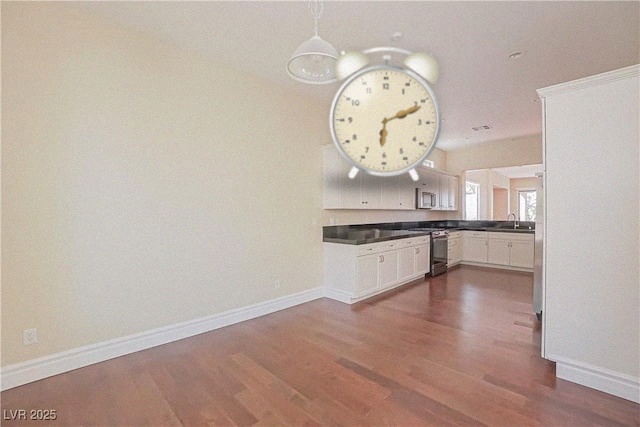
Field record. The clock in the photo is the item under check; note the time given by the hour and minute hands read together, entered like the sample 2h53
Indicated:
6h11
